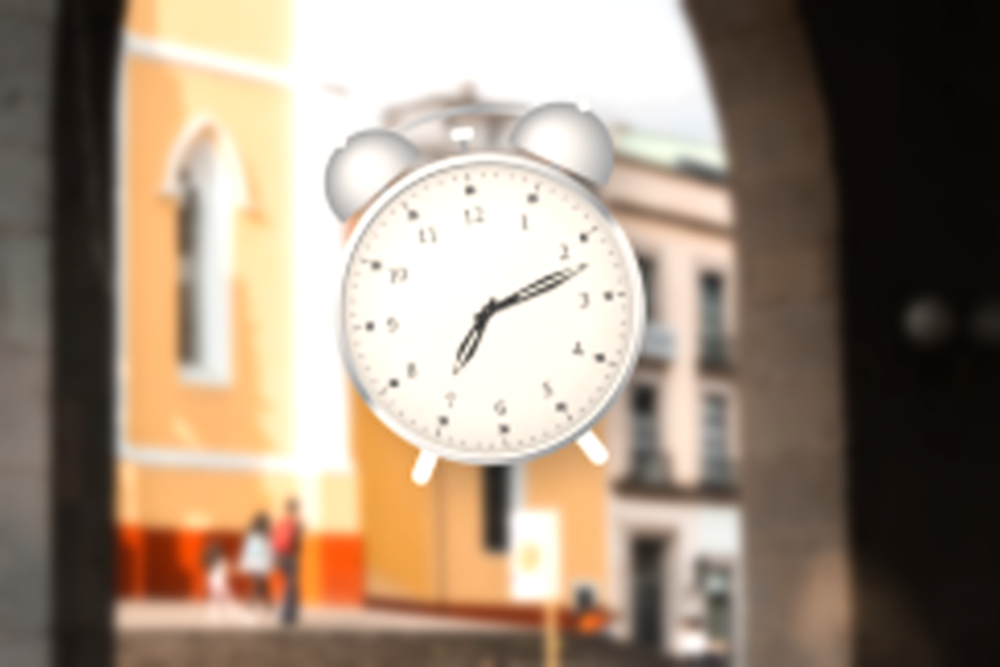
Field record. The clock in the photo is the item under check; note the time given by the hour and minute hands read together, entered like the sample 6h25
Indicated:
7h12
